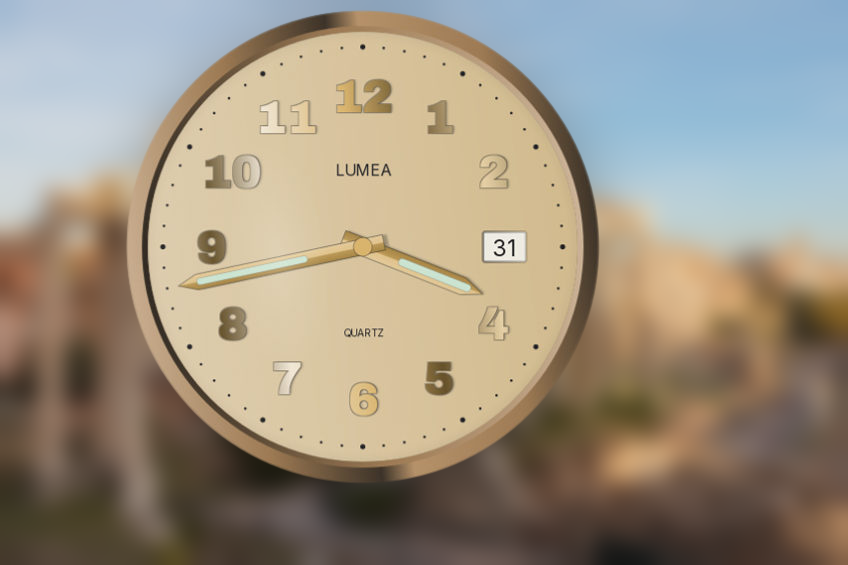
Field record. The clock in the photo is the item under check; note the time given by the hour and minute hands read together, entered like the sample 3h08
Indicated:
3h43
